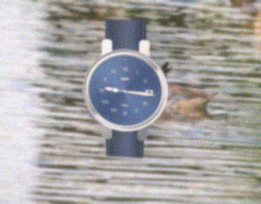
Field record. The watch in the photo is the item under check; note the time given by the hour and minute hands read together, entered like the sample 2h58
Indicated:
9h16
